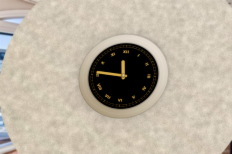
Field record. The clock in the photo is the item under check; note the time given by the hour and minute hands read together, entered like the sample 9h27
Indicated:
11h46
